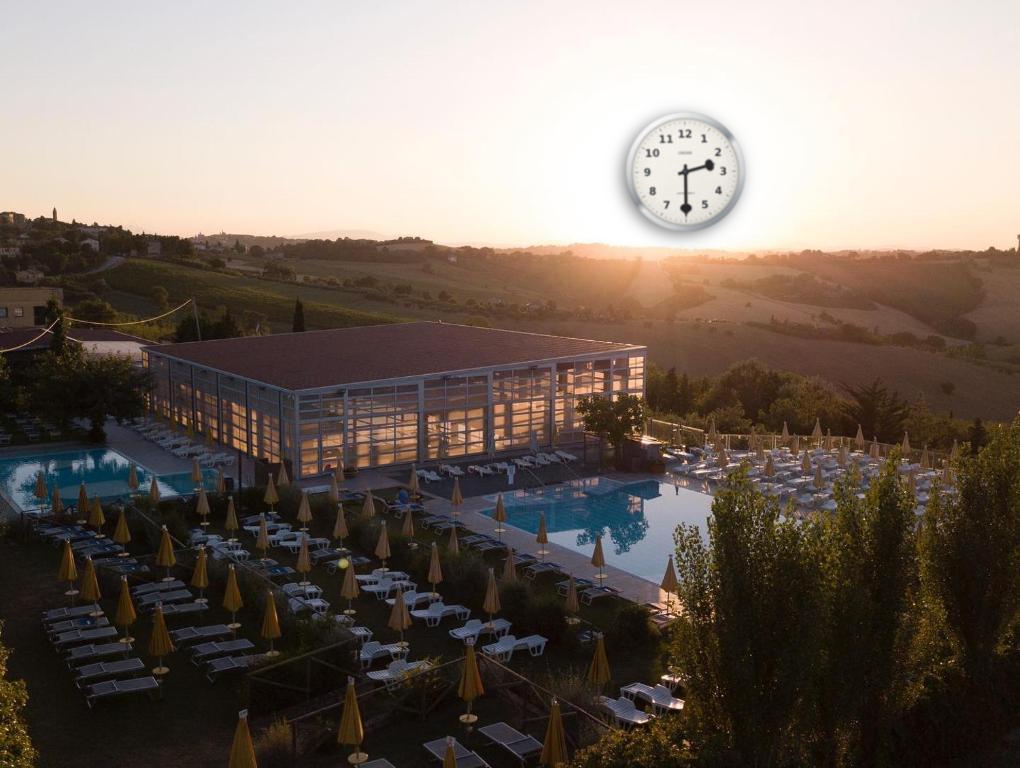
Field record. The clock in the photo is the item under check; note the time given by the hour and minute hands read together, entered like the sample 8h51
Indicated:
2h30
